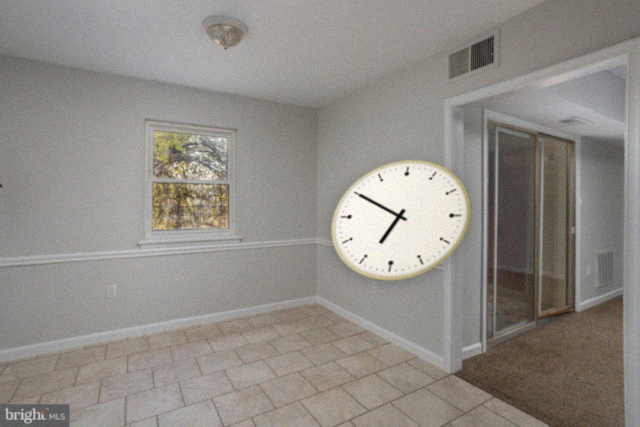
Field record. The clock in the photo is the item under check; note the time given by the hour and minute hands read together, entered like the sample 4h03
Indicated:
6h50
